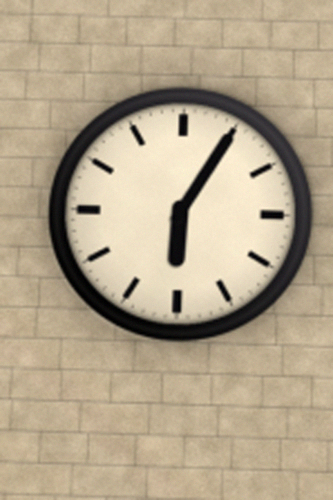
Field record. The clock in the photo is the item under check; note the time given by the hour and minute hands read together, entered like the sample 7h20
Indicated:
6h05
